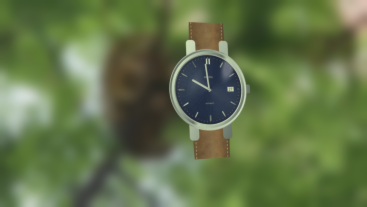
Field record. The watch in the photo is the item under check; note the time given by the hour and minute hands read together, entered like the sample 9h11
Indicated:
9h59
